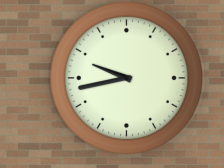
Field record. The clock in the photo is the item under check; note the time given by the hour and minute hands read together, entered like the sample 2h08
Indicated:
9h43
